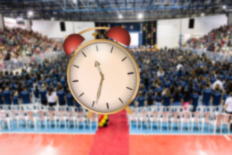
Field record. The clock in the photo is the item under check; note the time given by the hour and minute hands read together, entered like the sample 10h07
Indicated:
11h34
